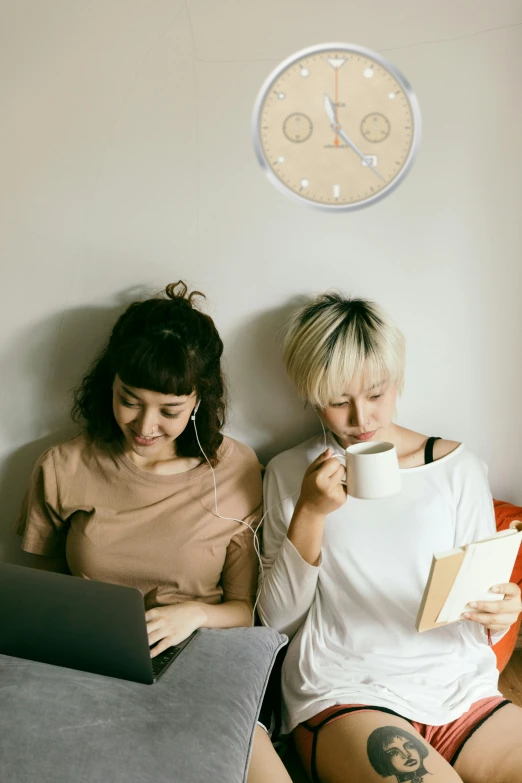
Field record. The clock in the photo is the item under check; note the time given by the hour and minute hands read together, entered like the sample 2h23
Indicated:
11h23
